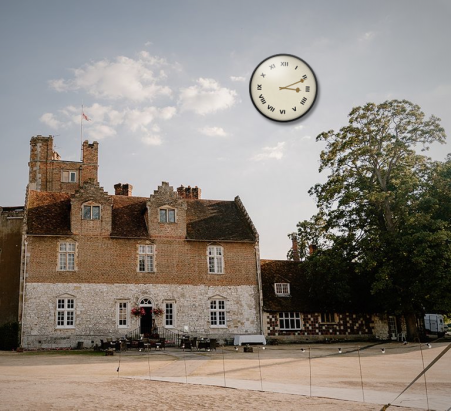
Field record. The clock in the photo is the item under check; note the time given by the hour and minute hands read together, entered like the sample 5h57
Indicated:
3h11
